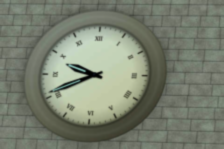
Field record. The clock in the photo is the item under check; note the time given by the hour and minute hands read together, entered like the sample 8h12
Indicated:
9h41
